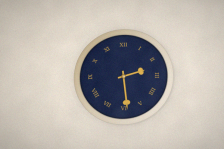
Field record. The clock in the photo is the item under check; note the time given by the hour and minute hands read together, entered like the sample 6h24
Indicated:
2h29
